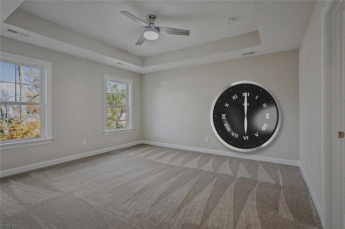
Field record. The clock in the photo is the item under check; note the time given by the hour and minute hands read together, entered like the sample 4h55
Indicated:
6h00
